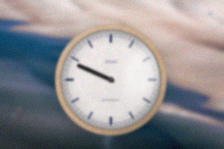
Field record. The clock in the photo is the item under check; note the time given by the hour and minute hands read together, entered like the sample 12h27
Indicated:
9h49
